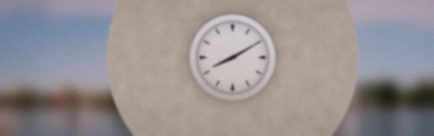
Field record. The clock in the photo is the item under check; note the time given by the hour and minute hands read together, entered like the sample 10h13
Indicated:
8h10
